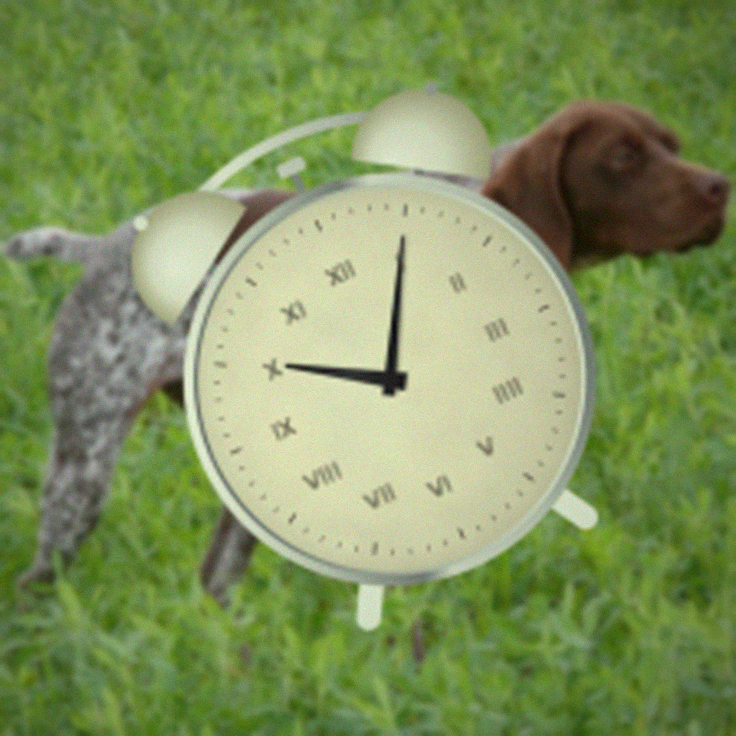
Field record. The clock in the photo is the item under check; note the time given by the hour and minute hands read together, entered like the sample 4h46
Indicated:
10h05
